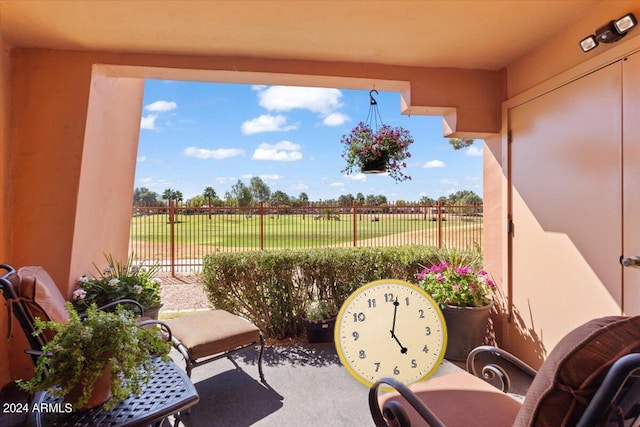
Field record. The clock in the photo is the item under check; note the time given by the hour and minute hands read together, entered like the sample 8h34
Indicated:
5h02
